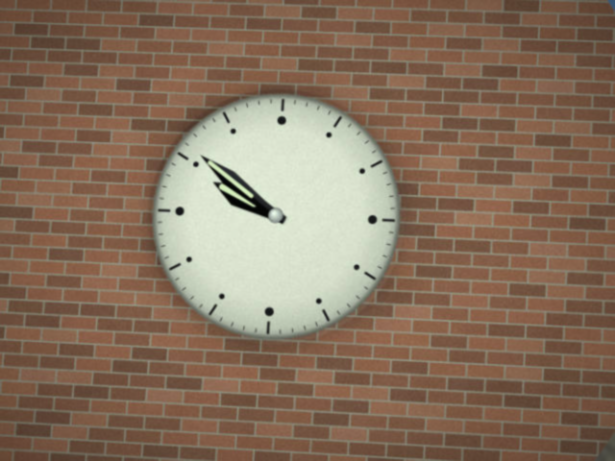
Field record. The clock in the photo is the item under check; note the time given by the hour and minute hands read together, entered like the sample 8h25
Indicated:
9h51
